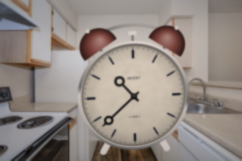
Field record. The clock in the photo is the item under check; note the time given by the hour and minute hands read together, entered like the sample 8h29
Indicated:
10h38
